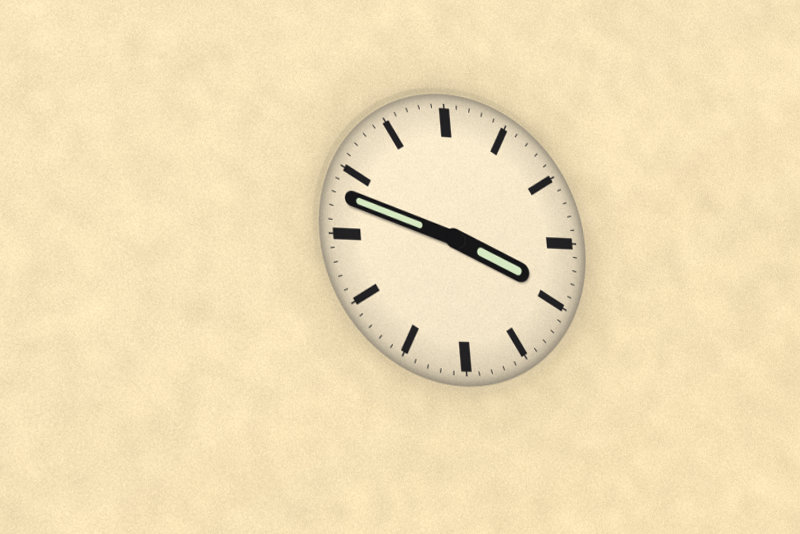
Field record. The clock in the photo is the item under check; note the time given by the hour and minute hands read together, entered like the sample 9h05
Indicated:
3h48
